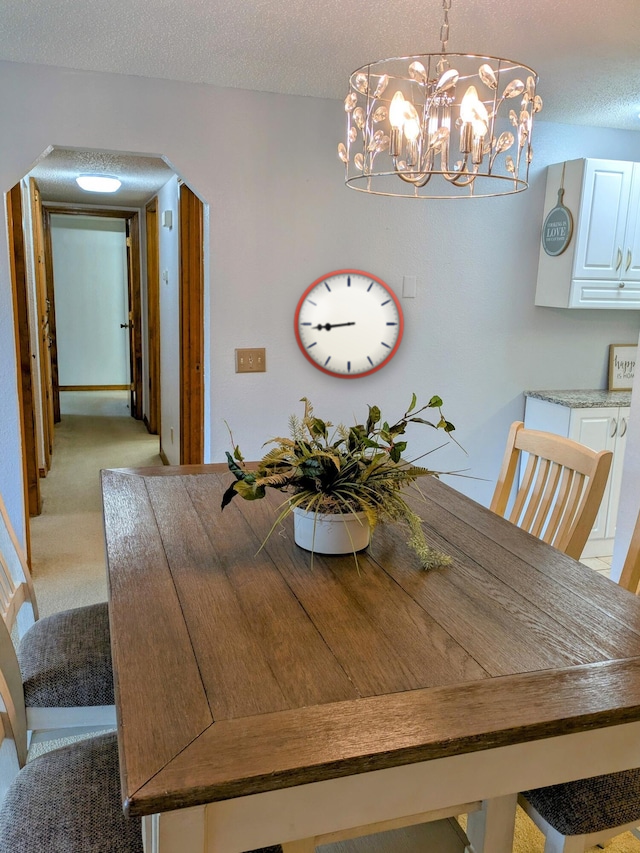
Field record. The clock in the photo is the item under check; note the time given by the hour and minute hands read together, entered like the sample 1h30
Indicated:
8h44
